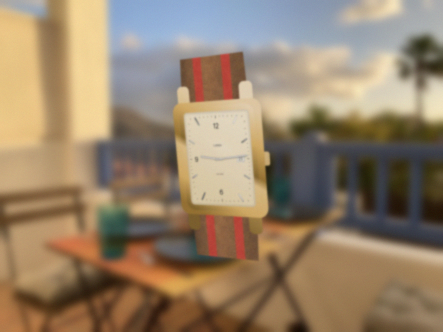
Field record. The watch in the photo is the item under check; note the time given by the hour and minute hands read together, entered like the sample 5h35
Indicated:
9h14
